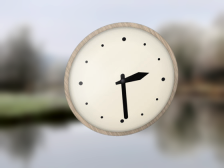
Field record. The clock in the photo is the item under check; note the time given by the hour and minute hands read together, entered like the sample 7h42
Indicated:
2h29
